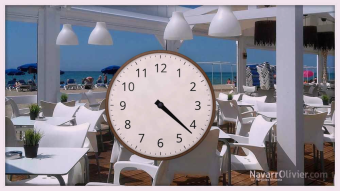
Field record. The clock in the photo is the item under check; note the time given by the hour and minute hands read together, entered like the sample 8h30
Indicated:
4h22
